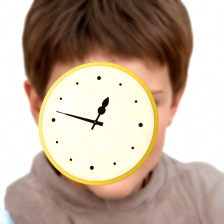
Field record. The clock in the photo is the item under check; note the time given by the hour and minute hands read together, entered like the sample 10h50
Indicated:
12h47
